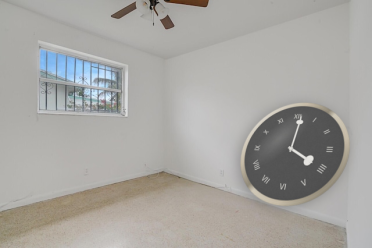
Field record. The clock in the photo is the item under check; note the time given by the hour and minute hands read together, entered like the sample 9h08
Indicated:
4h01
